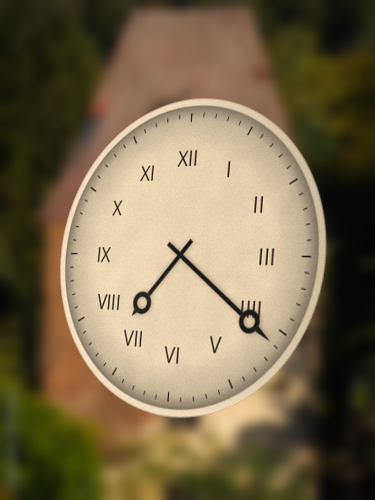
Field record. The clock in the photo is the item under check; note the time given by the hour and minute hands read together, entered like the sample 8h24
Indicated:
7h21
